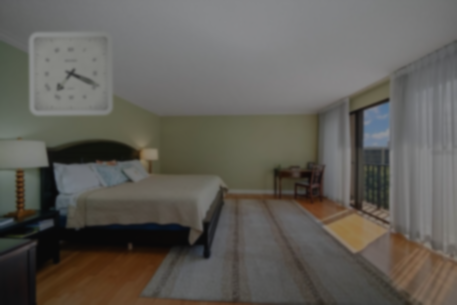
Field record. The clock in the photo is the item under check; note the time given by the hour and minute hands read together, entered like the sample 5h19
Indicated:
7h19
